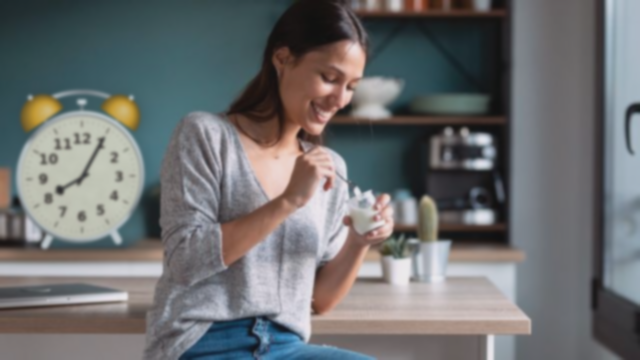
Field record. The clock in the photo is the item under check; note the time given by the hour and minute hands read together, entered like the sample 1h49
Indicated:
8h05
